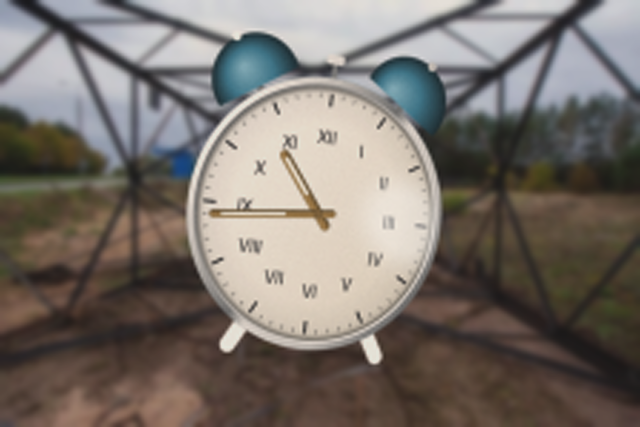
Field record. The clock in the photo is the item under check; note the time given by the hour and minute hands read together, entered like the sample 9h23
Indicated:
10h44
